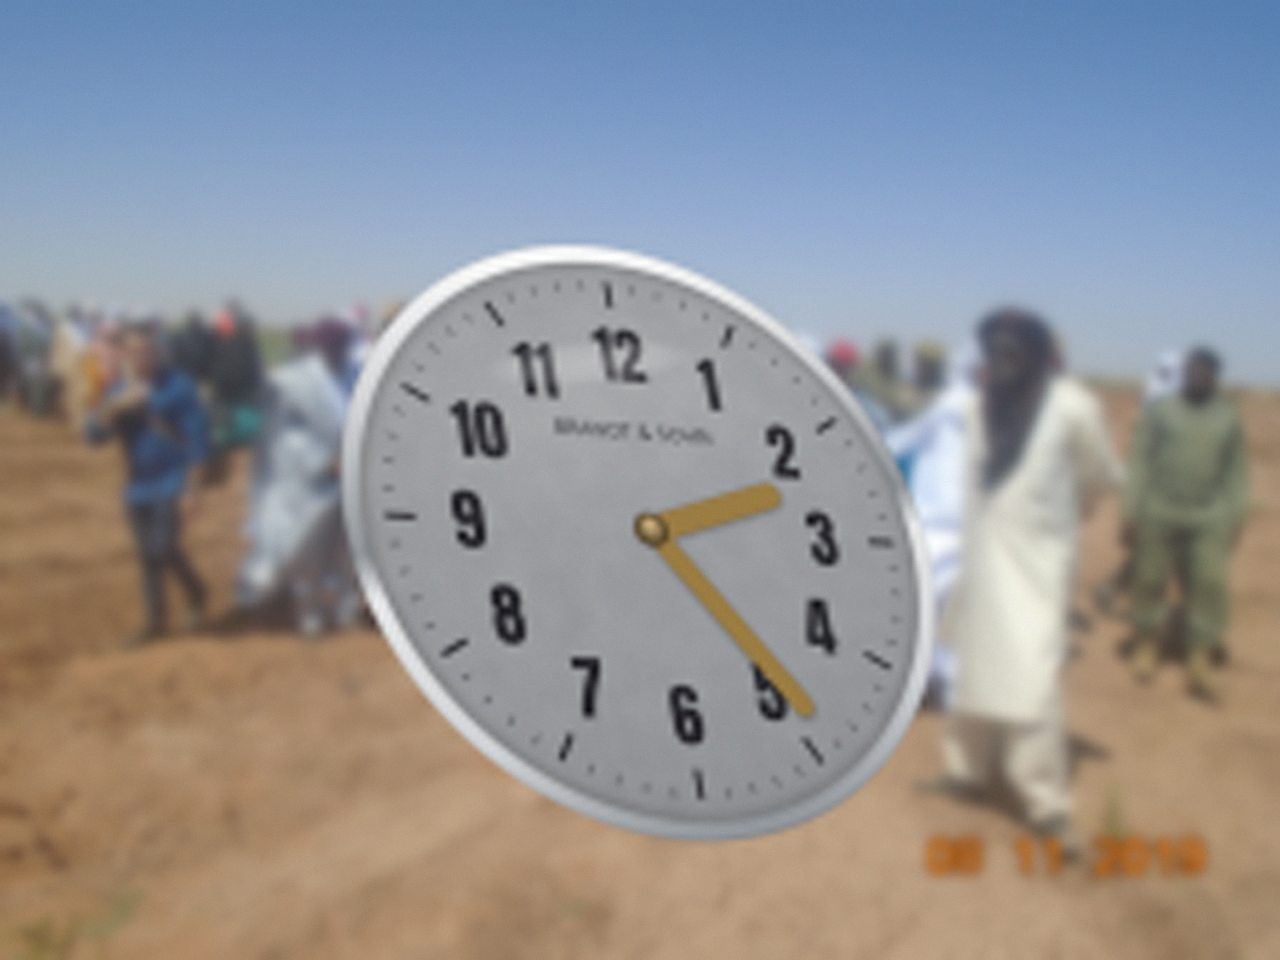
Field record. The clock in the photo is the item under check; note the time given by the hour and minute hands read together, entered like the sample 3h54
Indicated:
2h24
